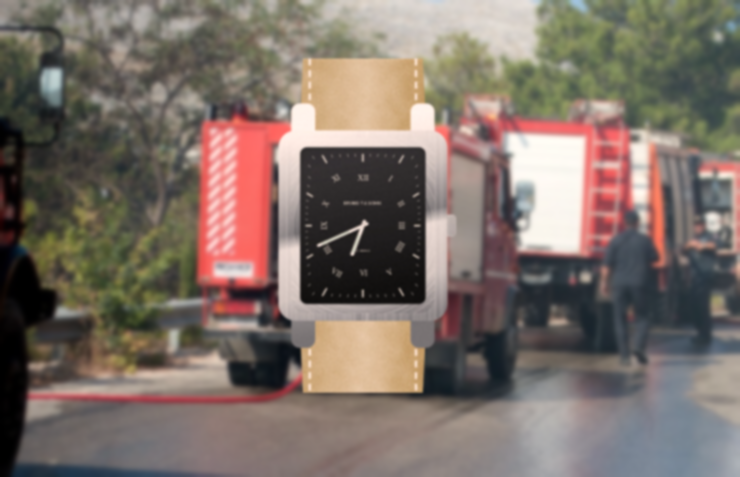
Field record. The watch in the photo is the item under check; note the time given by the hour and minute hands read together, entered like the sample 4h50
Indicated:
6h41
